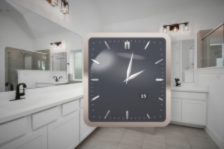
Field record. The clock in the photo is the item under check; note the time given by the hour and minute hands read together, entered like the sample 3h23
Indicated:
2h02
